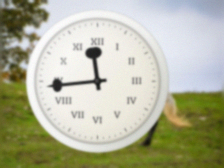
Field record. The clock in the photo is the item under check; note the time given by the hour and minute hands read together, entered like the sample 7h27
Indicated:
11h44
